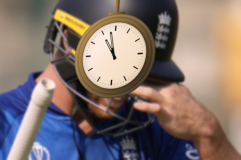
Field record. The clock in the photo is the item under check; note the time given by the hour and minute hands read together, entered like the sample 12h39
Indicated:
10h58
